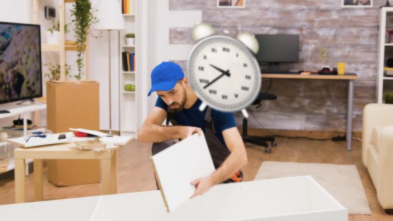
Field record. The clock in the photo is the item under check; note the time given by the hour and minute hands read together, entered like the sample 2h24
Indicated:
9h38
